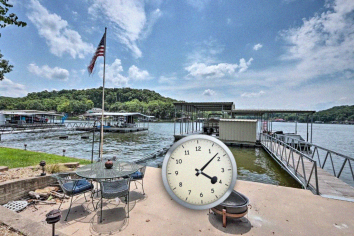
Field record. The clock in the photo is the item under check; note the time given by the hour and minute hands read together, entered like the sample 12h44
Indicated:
4h08
